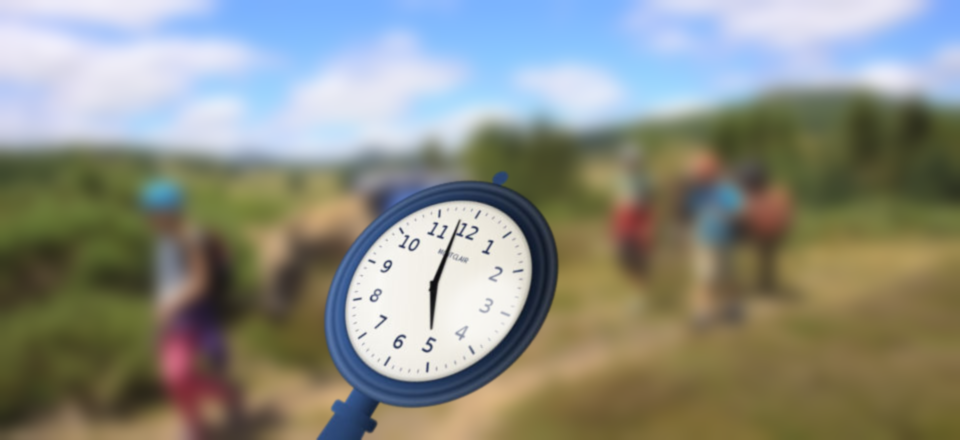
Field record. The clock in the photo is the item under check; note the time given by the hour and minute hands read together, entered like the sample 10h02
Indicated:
4h58
